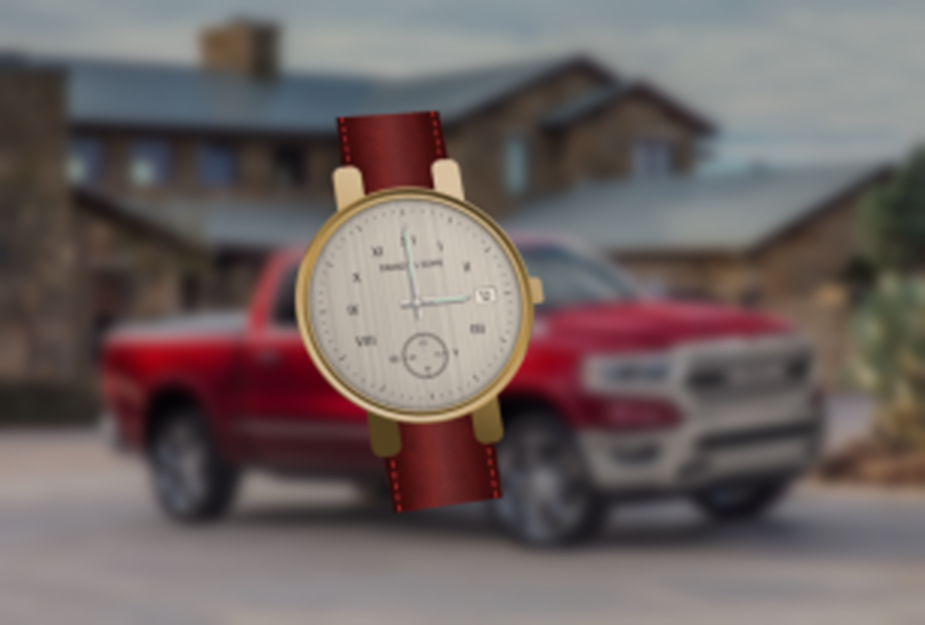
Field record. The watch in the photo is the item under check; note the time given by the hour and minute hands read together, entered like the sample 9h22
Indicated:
3h00
